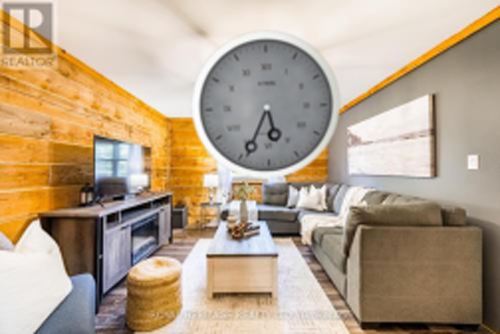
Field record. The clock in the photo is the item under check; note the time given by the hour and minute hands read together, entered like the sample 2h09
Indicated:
5h34
